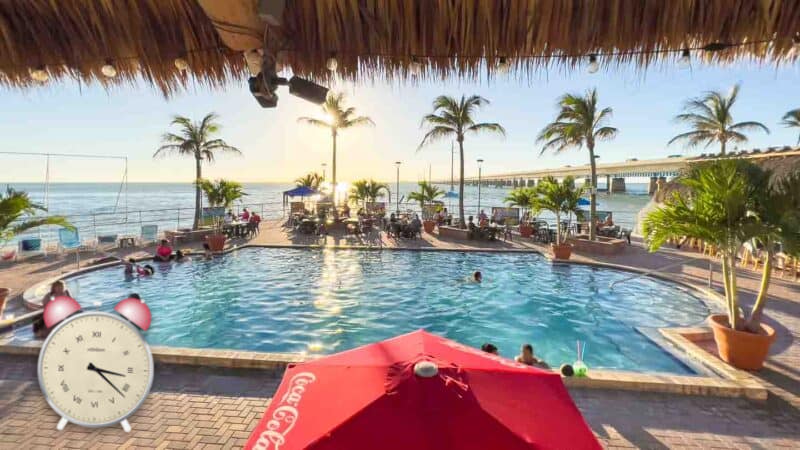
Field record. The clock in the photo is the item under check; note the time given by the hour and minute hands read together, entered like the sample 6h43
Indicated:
3h22
